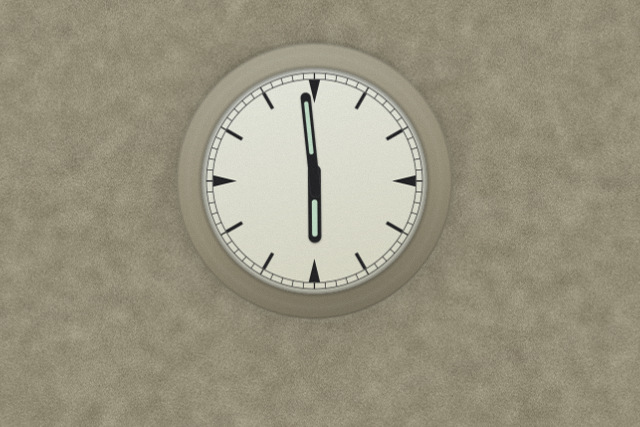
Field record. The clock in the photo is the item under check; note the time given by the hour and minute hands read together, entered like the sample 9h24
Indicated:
5h59
